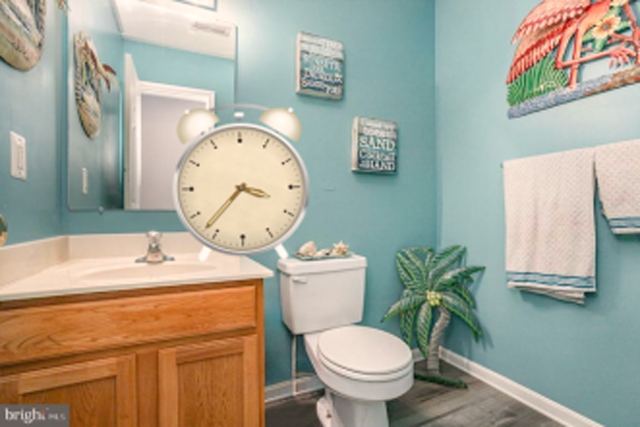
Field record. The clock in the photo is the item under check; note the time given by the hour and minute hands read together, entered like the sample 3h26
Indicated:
3h37
